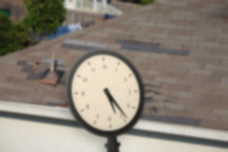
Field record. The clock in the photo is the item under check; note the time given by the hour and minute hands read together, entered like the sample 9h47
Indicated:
5h24
